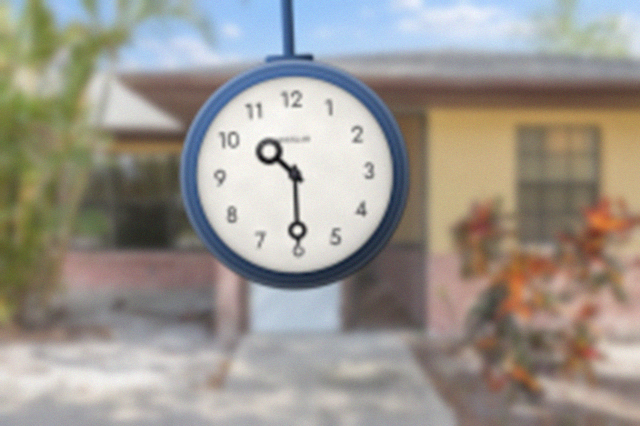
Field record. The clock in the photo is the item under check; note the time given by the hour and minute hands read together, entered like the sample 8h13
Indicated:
10h30
